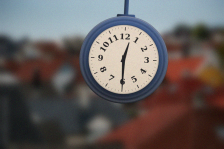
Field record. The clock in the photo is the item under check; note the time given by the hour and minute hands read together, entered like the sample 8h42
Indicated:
12h30
